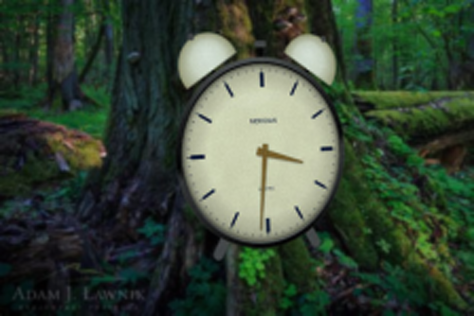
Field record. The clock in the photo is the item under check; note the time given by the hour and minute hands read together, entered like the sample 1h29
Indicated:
3h31
